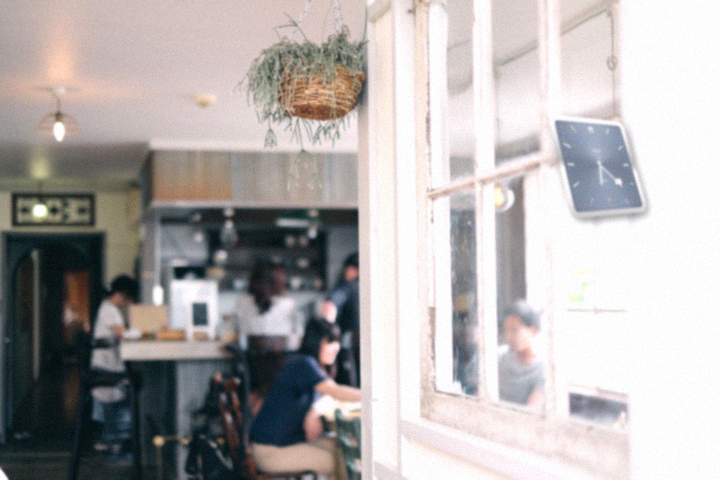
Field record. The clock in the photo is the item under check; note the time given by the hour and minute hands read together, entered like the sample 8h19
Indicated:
6h23
